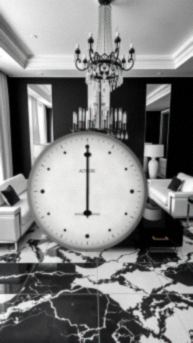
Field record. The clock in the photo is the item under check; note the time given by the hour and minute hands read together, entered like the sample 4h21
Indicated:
6h00
